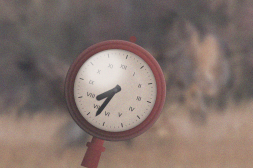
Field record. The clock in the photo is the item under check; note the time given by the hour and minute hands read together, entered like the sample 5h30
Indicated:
7h33
